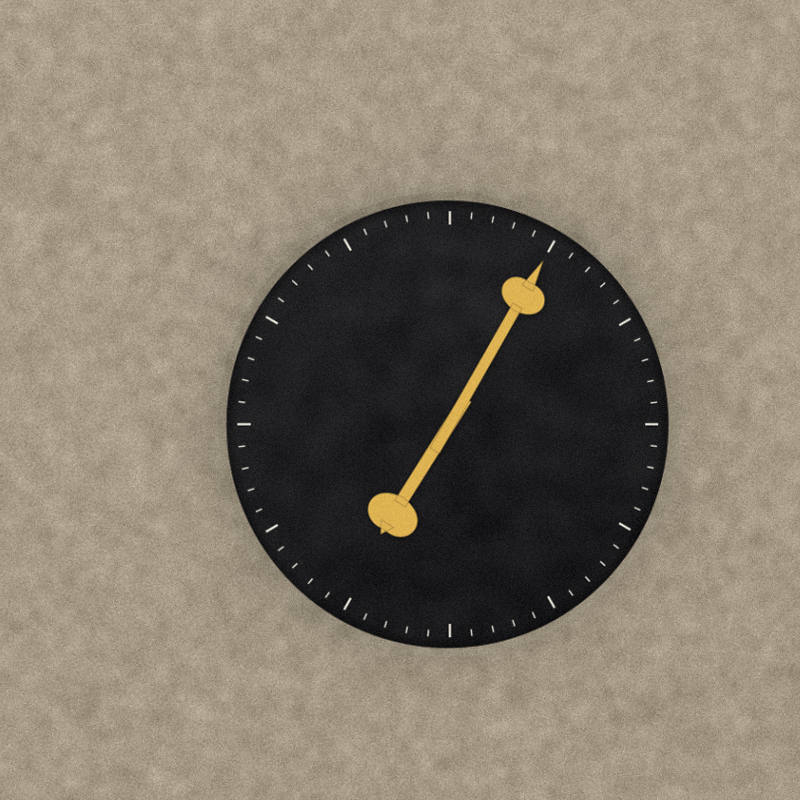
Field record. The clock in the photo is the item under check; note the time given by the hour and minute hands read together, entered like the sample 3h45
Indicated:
7h05
